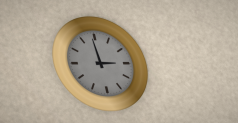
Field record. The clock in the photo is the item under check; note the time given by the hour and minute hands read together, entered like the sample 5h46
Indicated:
2h59
